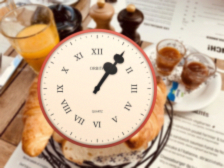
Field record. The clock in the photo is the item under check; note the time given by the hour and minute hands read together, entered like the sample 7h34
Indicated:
1h06
